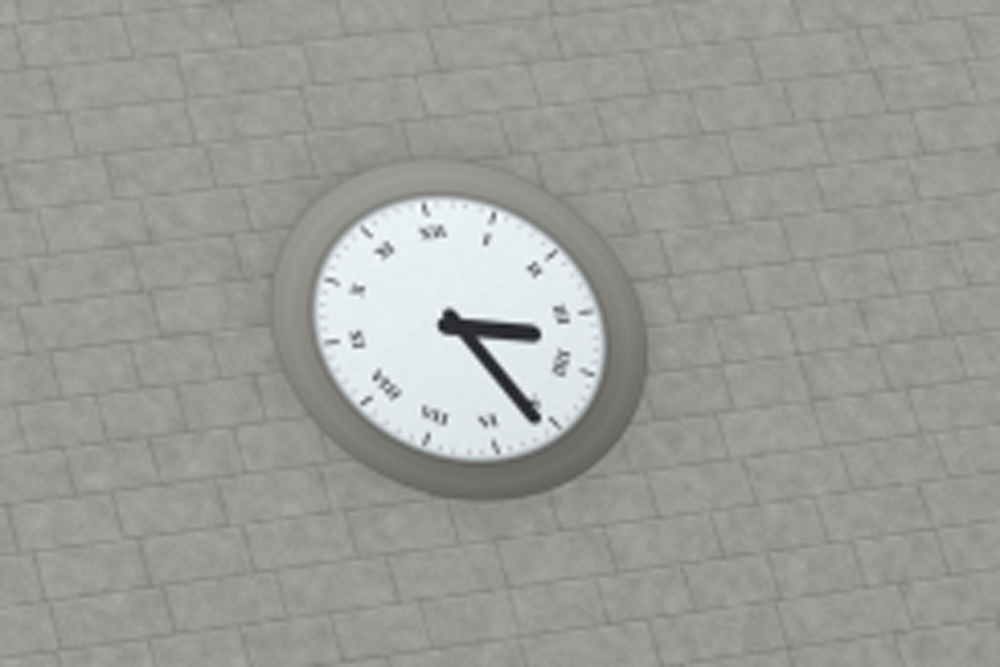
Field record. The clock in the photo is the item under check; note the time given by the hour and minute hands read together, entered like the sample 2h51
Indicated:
3h26
